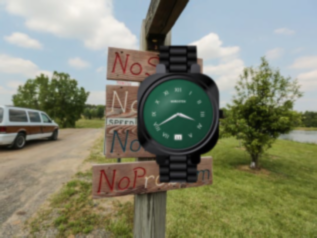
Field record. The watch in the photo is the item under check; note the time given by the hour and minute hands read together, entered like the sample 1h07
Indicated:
3h40
